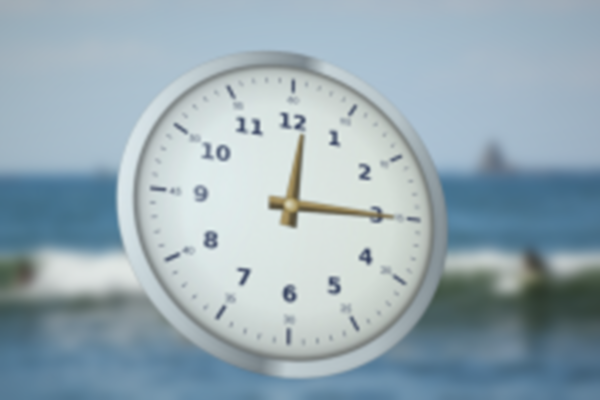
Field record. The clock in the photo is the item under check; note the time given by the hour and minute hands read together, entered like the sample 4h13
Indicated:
12h15
